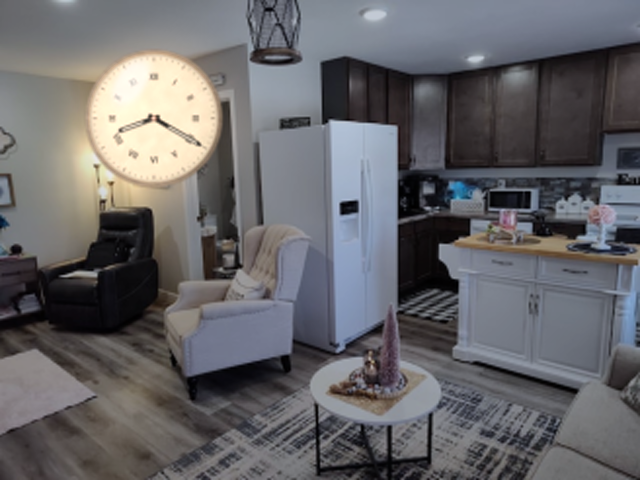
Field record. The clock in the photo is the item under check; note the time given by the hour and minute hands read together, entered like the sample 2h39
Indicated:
8h20
